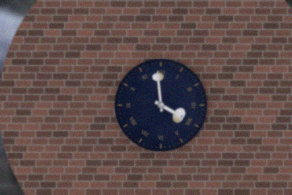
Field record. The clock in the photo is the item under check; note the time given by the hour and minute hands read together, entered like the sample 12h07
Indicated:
3h59
